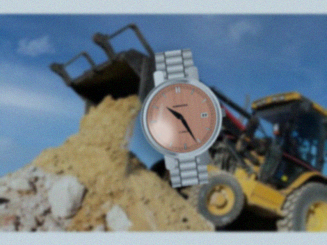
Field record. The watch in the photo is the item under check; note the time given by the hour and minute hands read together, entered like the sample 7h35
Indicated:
10h26
